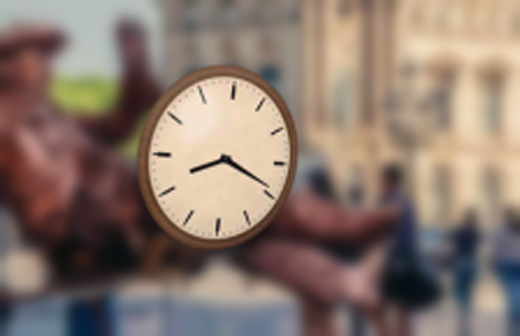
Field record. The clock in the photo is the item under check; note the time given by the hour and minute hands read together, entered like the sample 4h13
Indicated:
8h19
